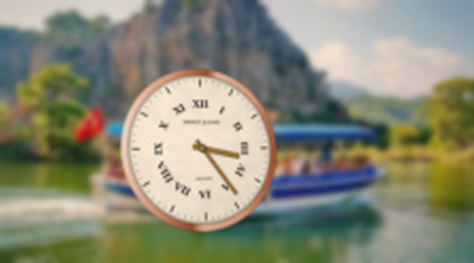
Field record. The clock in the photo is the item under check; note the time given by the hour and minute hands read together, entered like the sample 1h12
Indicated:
3h24
